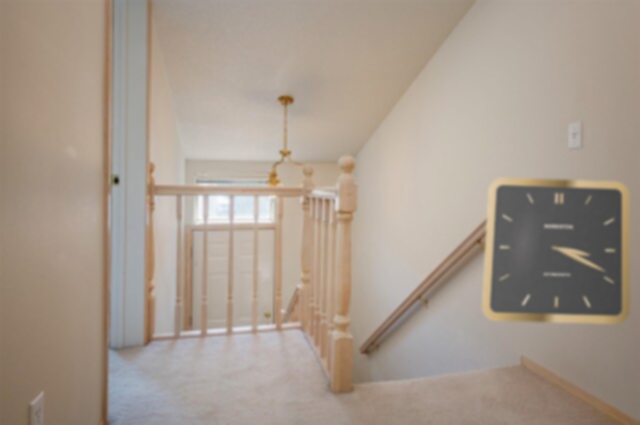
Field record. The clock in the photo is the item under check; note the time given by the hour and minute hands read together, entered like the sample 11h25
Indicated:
3h19
